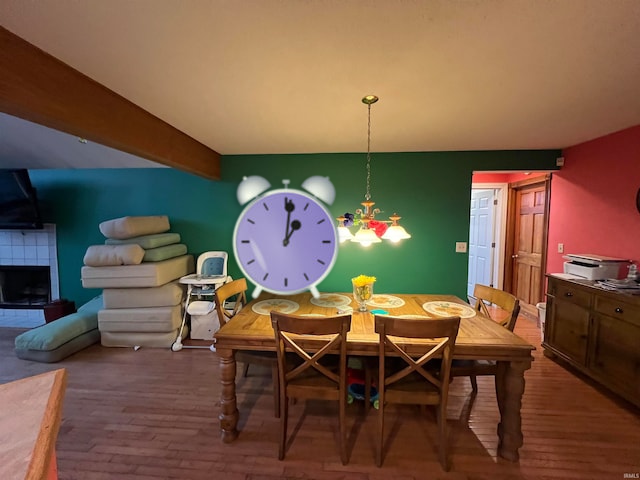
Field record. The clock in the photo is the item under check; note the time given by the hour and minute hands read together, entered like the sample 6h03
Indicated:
1h01
